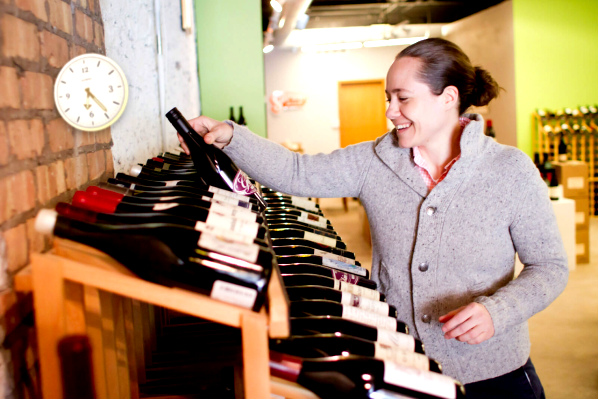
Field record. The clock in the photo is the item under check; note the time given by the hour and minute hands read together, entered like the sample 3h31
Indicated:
6h24
